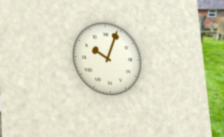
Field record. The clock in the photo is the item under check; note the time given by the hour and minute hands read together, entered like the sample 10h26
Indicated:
10h04
